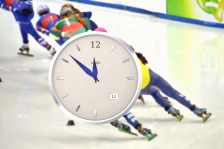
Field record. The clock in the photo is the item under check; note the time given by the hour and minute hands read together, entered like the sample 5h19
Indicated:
11h52
